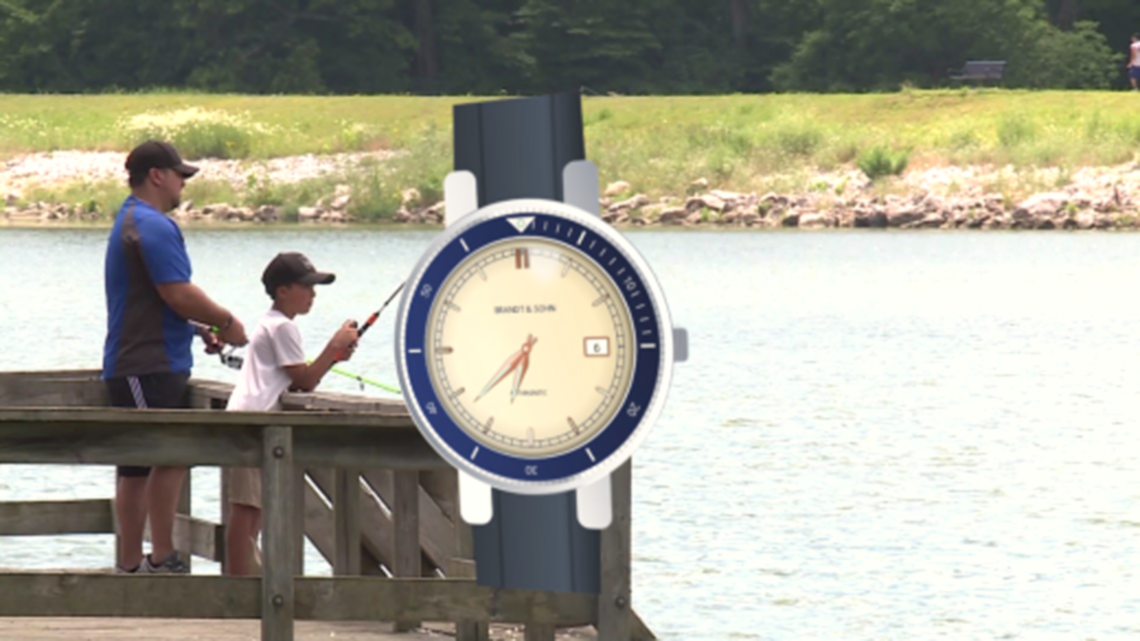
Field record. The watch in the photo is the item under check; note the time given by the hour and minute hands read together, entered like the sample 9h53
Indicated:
6h38
